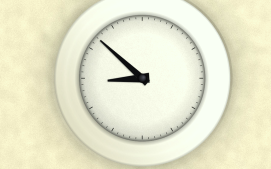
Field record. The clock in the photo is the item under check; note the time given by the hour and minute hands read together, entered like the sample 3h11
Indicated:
8h52
